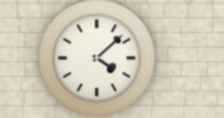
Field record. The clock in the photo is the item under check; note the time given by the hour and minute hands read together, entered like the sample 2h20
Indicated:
4h08
